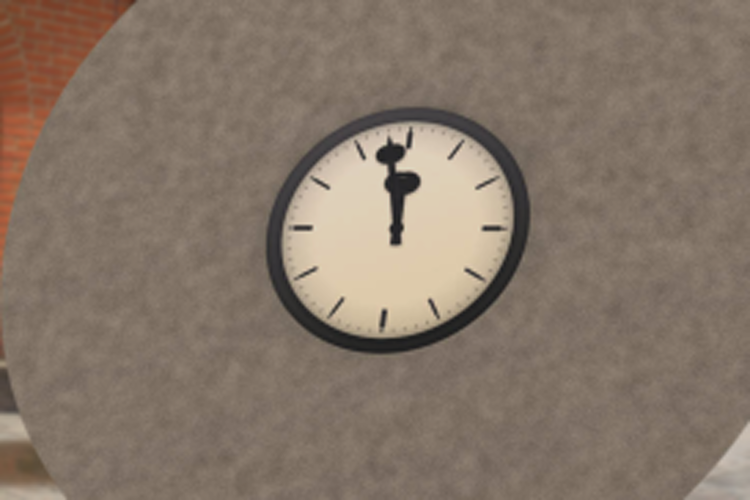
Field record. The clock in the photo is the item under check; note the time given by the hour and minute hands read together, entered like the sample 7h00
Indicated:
11h58
